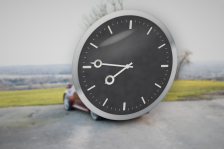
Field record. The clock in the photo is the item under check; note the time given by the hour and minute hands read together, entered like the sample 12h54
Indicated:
7h46
